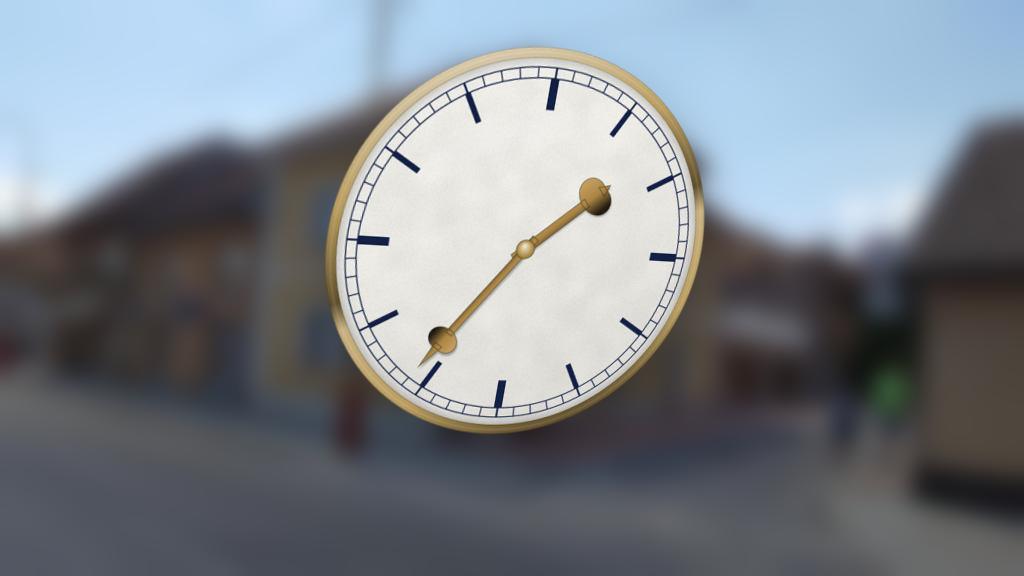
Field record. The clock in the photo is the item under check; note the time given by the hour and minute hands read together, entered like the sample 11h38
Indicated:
1h36
